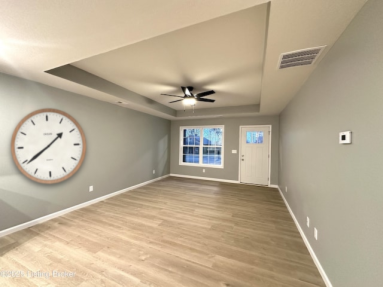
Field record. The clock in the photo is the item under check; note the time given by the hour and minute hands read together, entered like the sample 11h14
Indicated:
1h39
